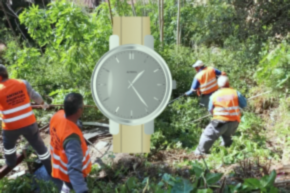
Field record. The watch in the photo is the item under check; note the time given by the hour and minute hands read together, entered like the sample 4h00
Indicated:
1h24
